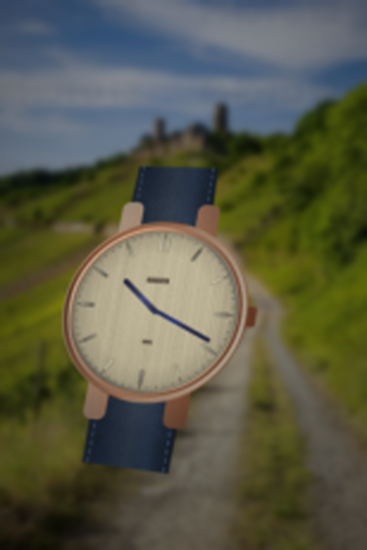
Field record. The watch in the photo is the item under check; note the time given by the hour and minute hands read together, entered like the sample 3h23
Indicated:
10h19
